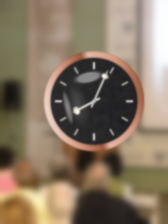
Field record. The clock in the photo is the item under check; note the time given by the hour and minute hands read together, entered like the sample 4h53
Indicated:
8h04
